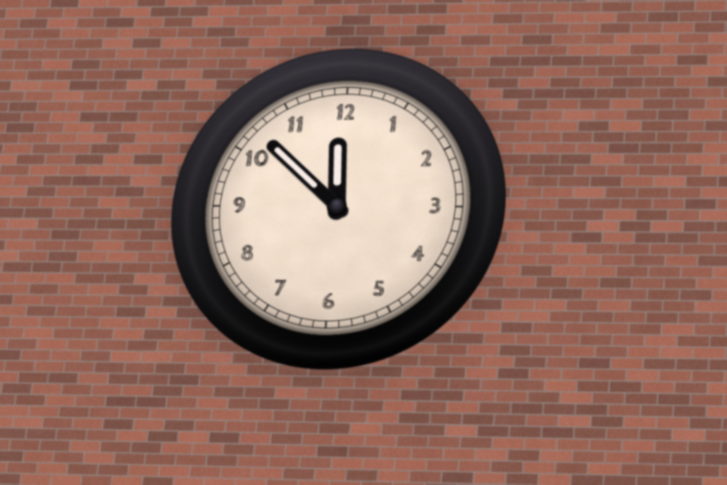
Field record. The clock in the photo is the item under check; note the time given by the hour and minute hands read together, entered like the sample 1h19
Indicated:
11h52
